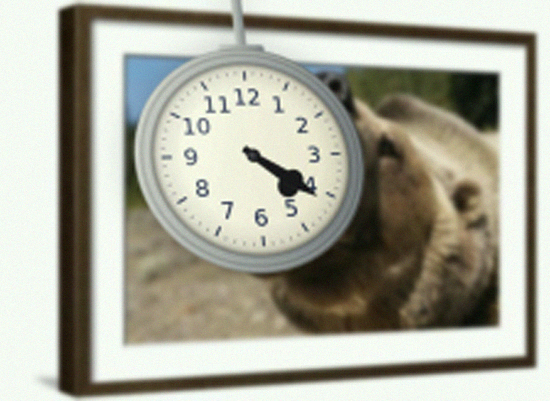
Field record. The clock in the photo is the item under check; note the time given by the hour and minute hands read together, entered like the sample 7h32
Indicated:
4h21
